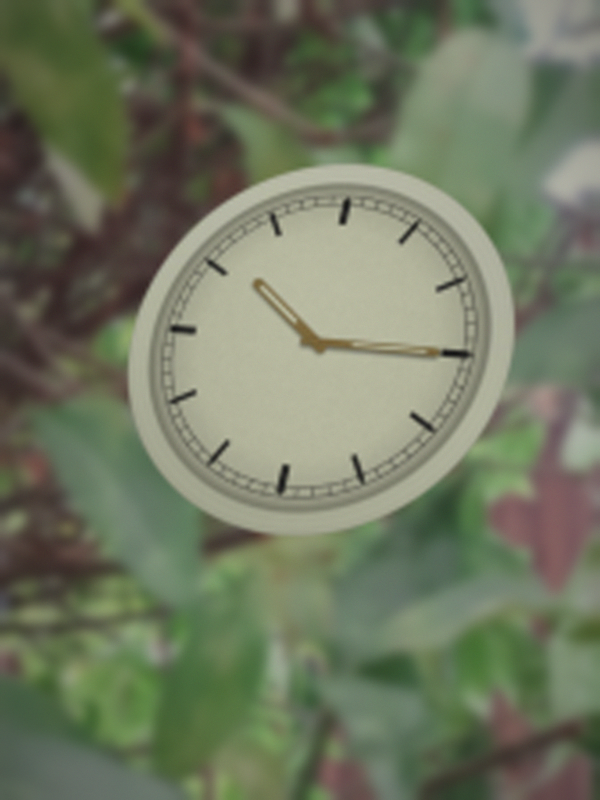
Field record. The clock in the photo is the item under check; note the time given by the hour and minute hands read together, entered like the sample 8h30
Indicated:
10h15
